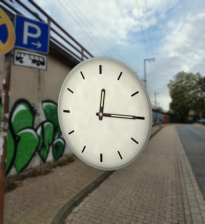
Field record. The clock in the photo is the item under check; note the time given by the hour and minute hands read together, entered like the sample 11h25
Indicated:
12h15
